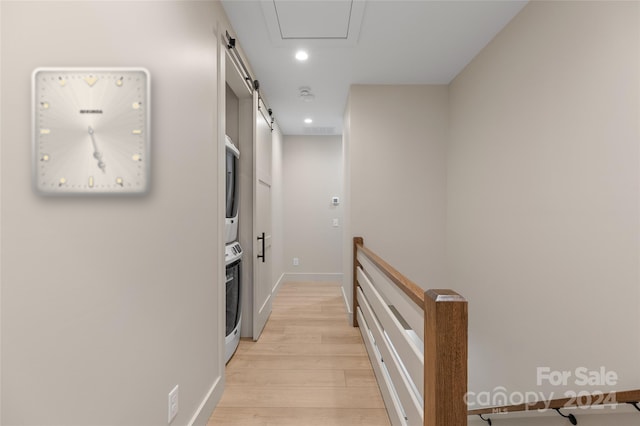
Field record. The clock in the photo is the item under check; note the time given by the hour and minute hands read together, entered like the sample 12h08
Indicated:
5h27
